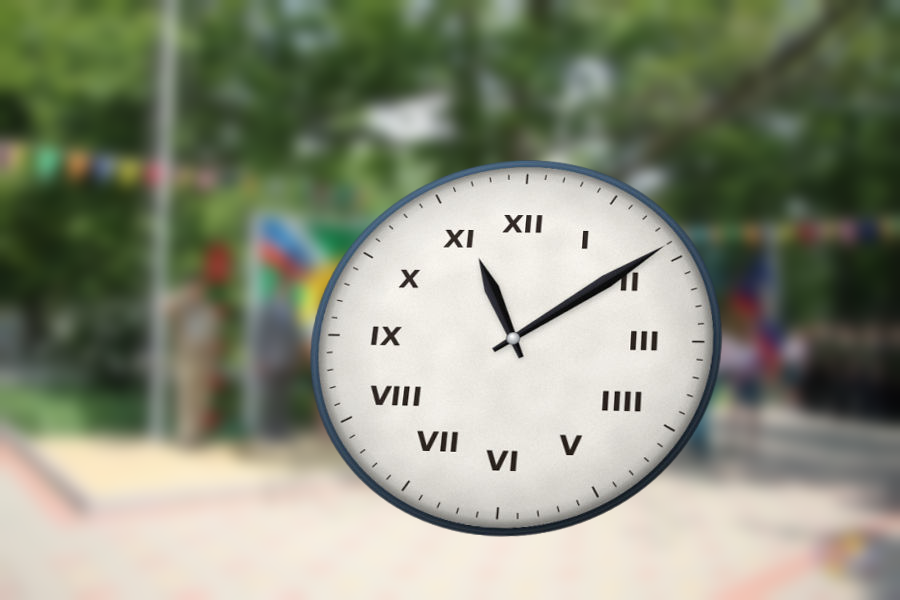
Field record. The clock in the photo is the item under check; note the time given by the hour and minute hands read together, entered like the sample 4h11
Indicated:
11h09
